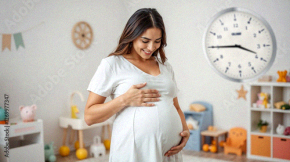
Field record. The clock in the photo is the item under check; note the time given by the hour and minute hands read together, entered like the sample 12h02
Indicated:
3h45
